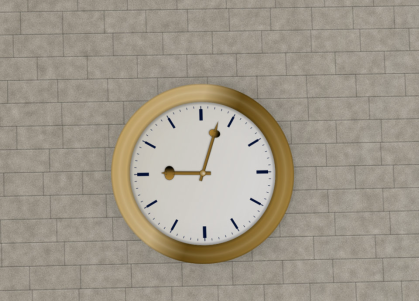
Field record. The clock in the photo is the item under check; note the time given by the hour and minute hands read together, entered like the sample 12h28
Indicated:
9h03
